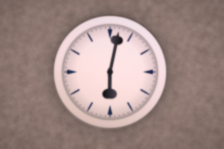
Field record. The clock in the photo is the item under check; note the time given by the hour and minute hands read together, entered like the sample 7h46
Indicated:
6h02
